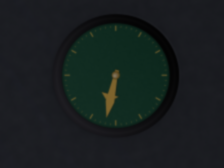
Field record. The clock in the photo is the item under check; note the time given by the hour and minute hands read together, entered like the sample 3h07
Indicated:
6h32
